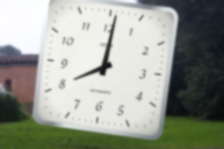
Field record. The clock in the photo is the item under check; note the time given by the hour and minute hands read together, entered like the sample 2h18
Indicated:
8h01
